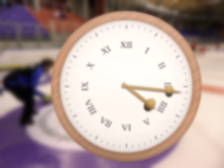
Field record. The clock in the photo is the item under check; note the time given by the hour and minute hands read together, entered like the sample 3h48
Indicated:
4h16
